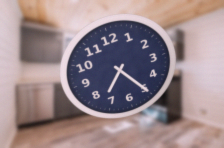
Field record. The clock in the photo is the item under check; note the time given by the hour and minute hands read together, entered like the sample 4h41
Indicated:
7h25
